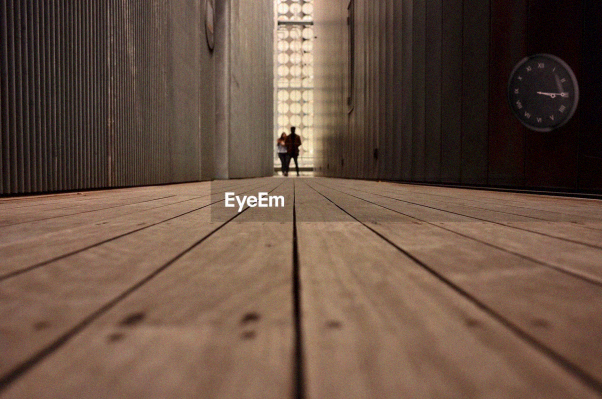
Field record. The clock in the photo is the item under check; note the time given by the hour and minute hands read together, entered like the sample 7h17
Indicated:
3h15
